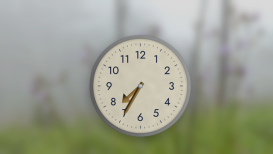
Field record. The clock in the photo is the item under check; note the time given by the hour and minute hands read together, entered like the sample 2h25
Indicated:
7h35
